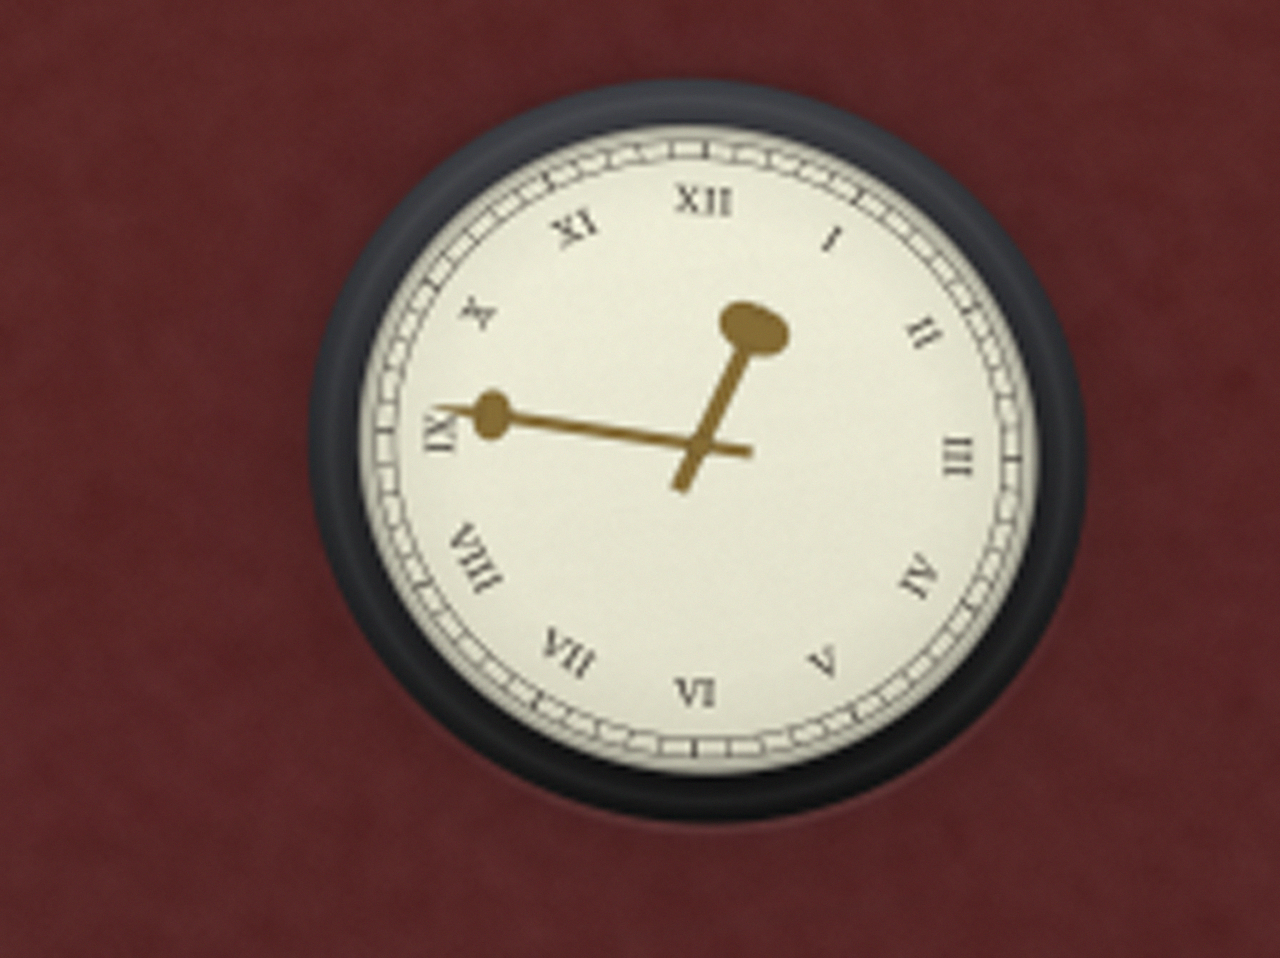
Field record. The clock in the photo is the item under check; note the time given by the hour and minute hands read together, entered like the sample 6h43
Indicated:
12h46
